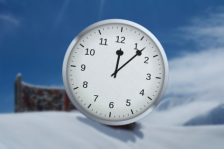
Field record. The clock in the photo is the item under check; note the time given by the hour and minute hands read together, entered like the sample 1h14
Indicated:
12h07
